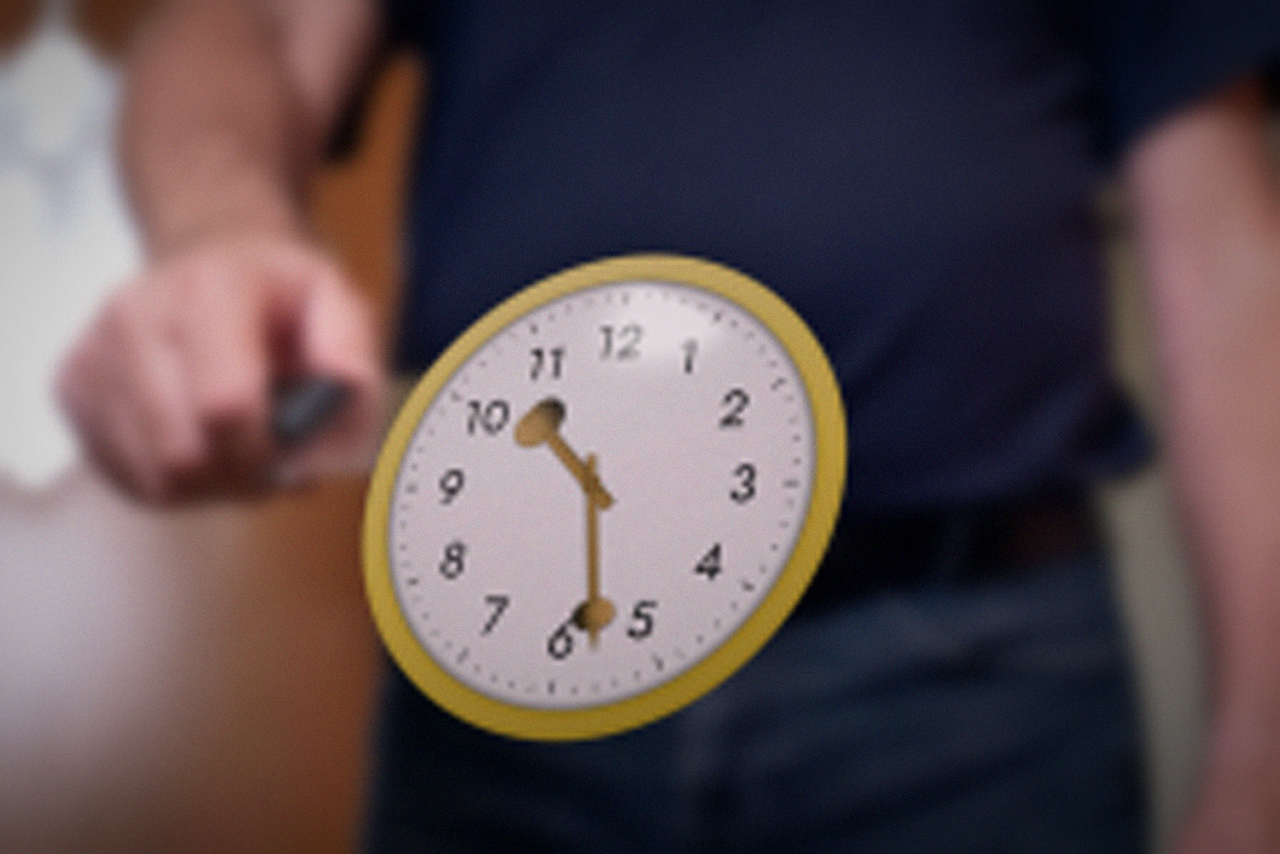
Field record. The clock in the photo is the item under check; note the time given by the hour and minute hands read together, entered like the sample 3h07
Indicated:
10h28
